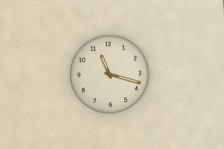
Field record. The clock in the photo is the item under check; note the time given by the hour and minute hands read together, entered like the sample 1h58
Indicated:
11h18
